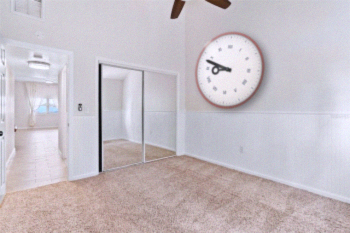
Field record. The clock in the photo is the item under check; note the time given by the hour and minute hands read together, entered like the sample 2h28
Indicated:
8h48
